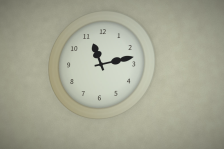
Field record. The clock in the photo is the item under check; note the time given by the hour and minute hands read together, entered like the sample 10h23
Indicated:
11h13
